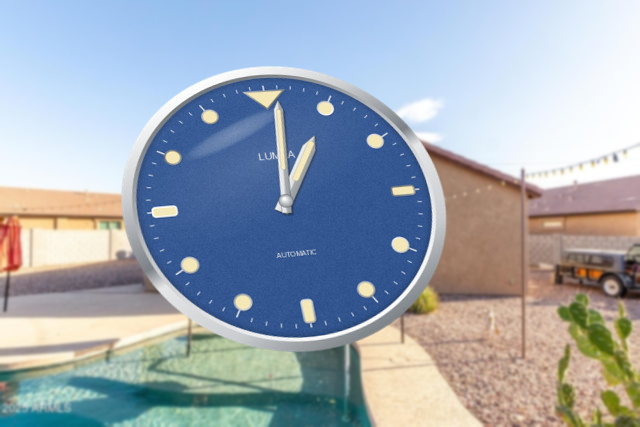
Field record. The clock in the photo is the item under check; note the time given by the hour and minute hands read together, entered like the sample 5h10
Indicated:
1h01
